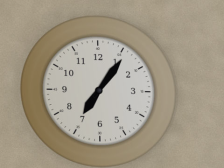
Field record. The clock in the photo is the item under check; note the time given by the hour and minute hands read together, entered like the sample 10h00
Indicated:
7h06
